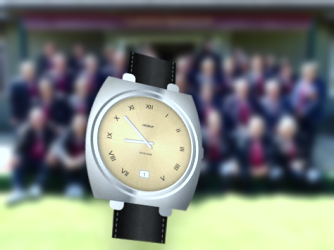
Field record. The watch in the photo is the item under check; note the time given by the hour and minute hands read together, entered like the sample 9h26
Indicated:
8h52
